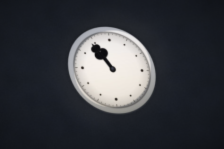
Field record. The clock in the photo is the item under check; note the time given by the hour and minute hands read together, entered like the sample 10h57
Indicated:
10h54
